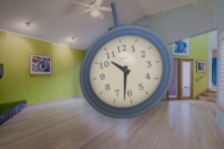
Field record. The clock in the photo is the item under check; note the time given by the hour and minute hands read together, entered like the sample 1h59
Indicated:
10h32
